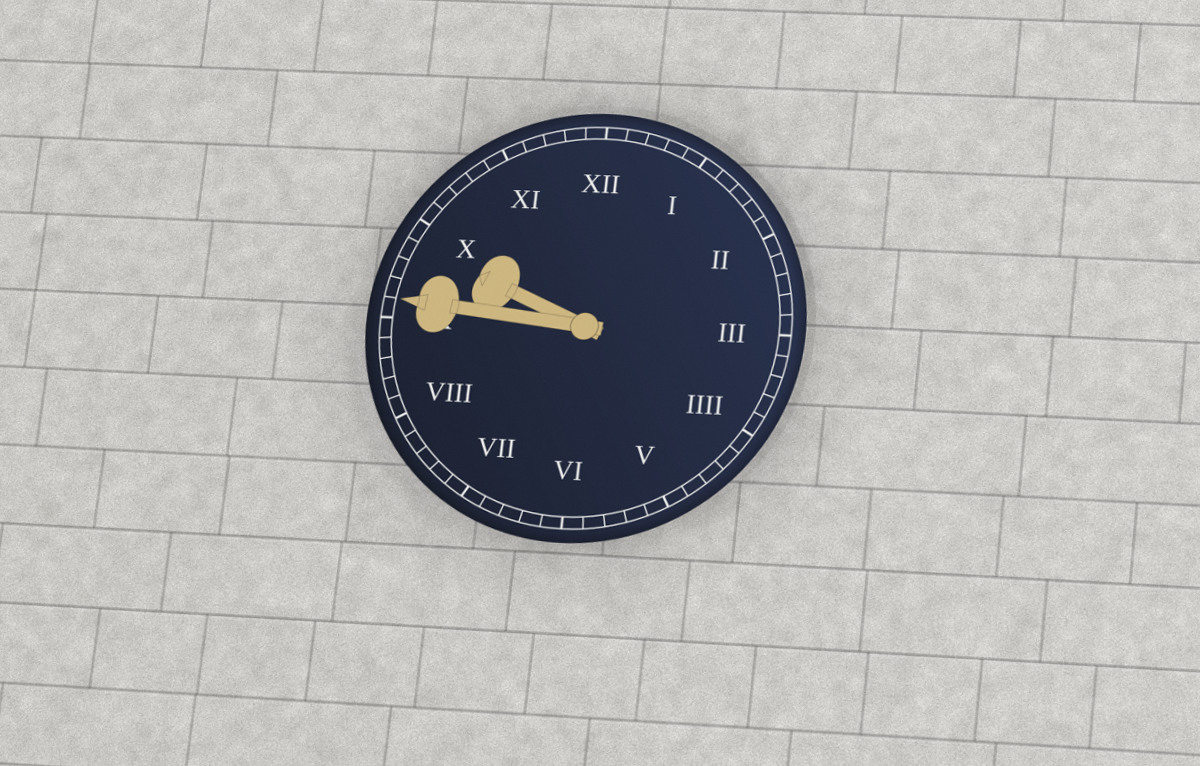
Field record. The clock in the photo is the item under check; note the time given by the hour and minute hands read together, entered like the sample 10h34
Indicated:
9h46
